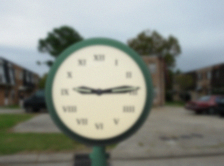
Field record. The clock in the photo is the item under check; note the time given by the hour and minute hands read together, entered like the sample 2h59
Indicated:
9h14
